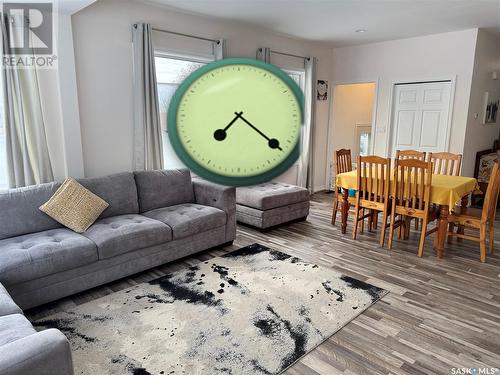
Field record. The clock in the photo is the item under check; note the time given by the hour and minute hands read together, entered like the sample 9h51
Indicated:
7h22
